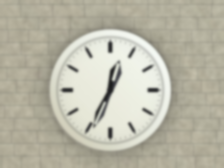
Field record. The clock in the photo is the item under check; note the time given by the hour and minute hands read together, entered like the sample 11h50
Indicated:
12h34
